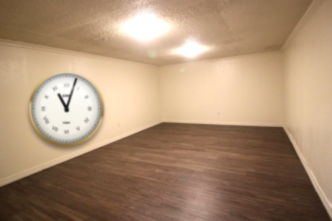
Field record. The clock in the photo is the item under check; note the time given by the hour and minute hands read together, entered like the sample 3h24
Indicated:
11h03
